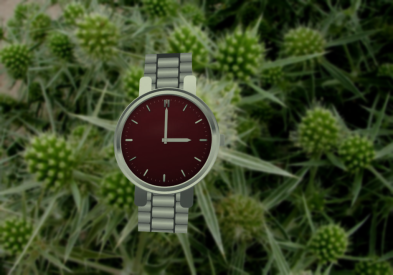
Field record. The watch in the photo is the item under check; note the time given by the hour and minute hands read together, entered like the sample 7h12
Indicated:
3h00
